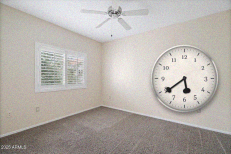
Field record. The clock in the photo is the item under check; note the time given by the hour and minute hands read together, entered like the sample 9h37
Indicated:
5h39
